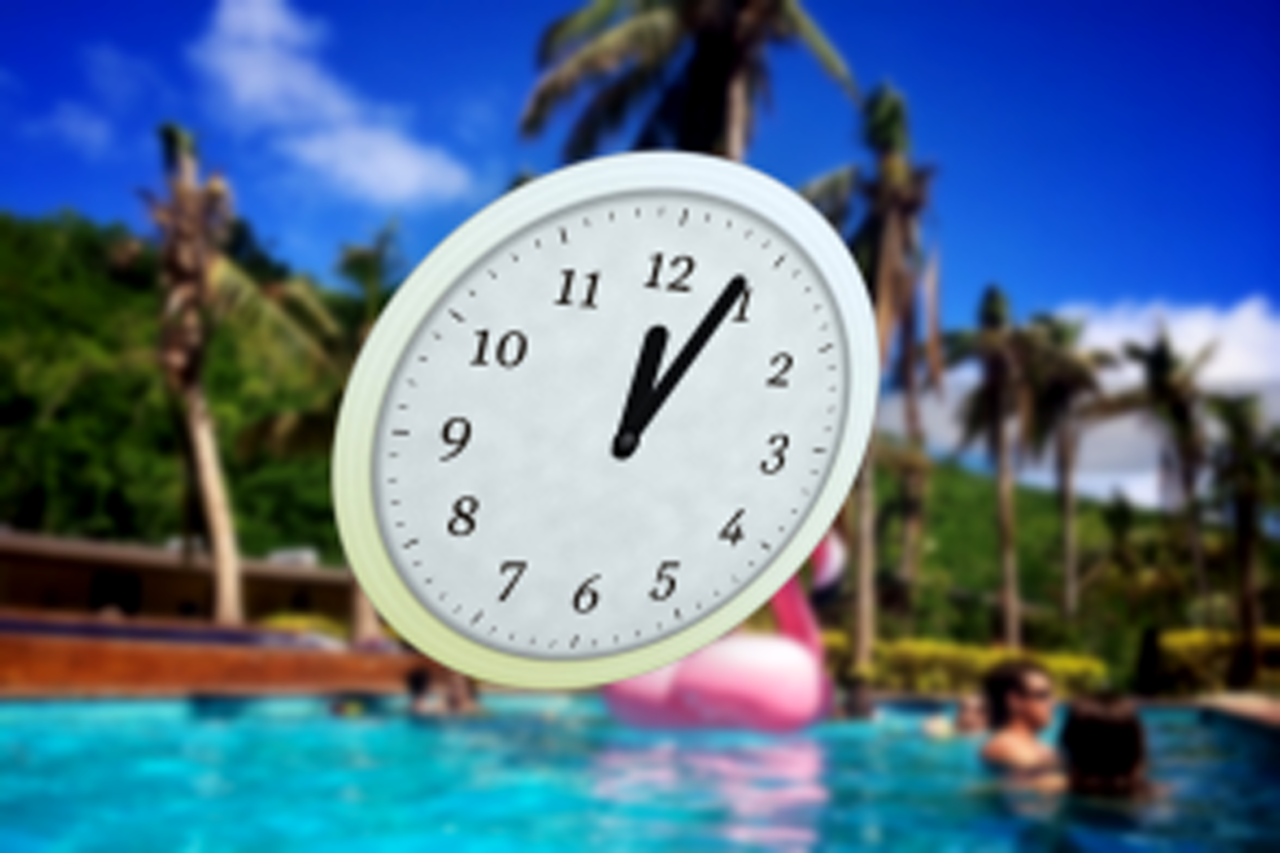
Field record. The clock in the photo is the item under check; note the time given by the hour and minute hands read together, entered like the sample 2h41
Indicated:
12h04
